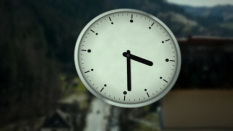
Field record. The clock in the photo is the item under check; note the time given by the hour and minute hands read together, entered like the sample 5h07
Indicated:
3h29
